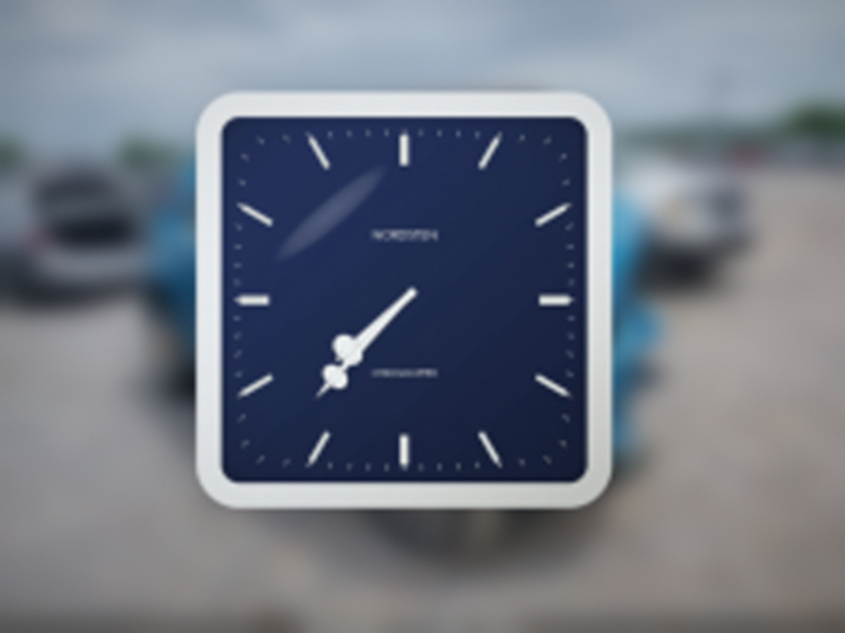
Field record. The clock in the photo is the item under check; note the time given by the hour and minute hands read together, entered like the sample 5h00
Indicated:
7h37
